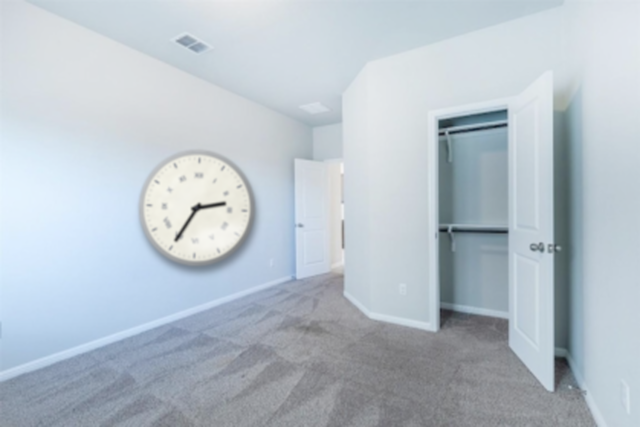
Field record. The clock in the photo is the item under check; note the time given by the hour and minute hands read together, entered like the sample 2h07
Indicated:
2h35
